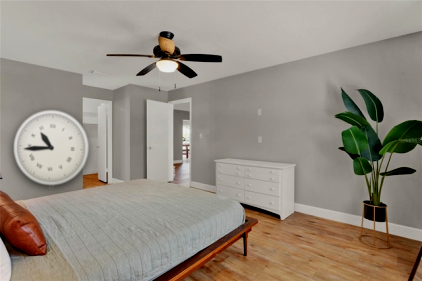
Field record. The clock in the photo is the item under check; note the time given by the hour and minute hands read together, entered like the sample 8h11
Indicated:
10h44
